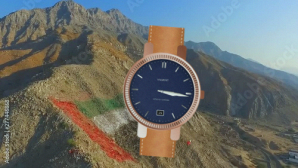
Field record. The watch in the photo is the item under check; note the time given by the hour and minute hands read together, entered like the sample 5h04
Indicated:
3h16
